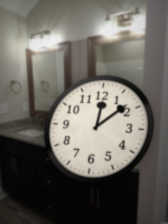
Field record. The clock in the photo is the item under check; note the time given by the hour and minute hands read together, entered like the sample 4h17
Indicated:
12h08
